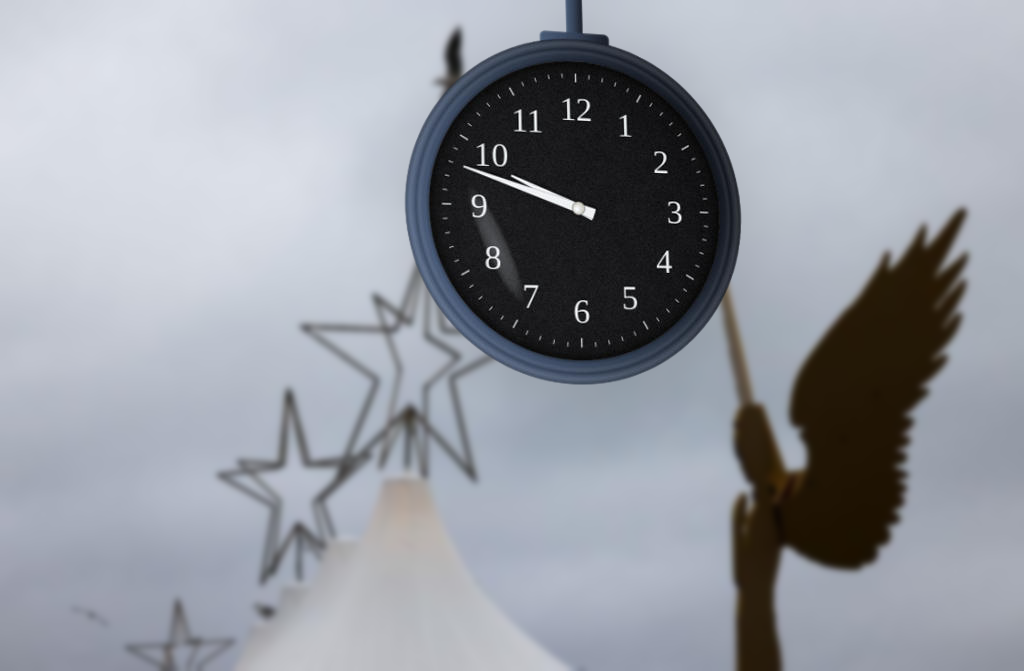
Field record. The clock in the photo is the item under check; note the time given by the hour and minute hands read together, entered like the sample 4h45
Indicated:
9h48
